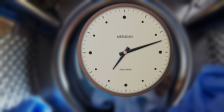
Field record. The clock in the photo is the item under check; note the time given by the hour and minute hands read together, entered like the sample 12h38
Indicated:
7h12
